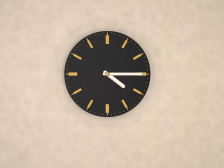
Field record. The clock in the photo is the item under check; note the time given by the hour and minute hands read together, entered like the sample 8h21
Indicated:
4h15
